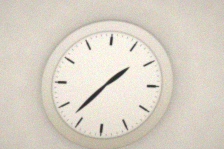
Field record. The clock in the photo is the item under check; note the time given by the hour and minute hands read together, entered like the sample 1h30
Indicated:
1h37
